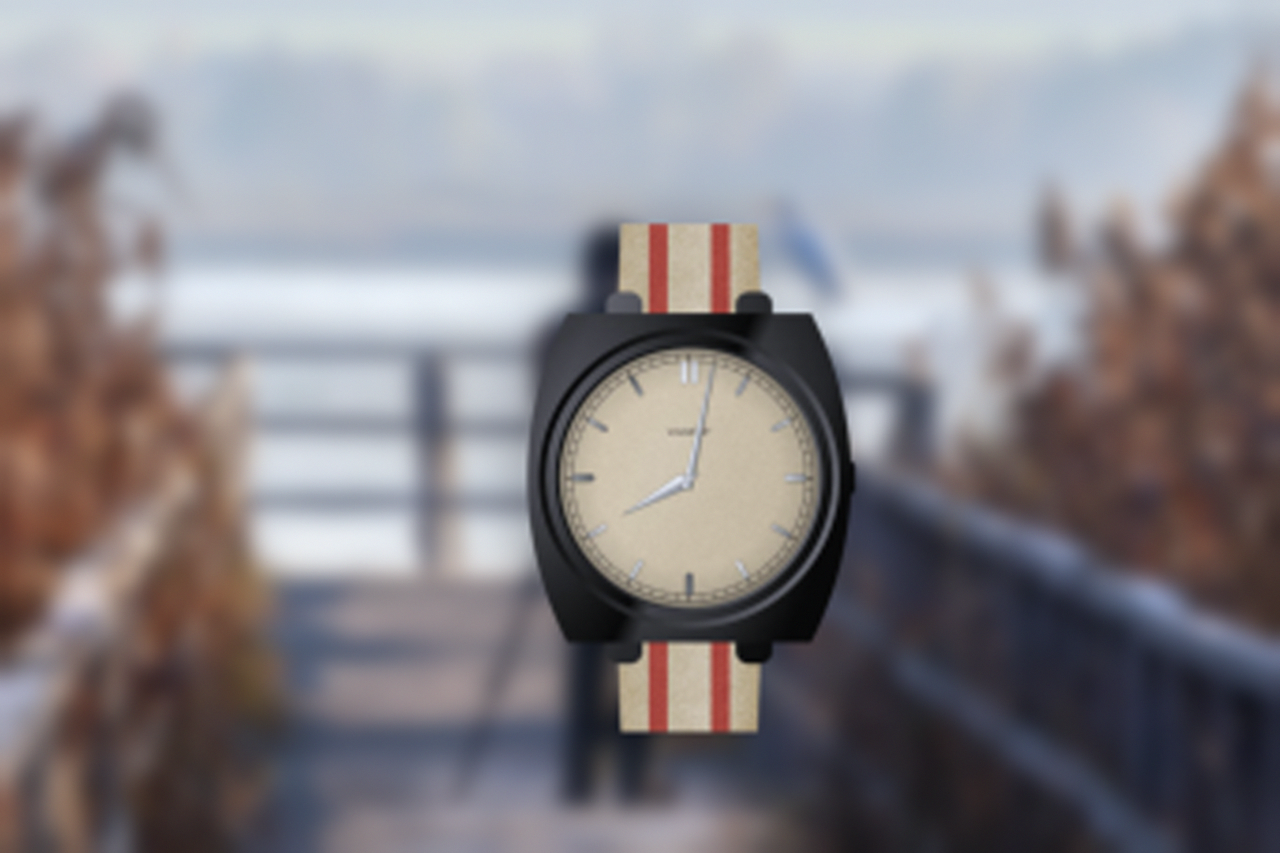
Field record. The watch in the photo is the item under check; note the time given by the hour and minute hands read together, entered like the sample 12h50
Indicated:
8h02
